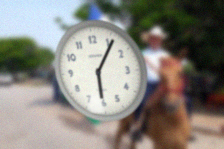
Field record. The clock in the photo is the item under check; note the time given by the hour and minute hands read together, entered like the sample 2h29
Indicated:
6h06
